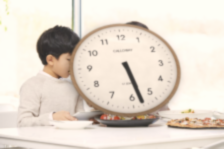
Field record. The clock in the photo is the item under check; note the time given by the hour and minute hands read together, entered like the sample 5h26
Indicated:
5h28
